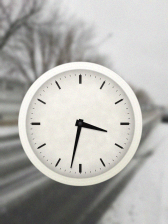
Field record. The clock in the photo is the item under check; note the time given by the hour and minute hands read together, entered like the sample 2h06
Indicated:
3h32
